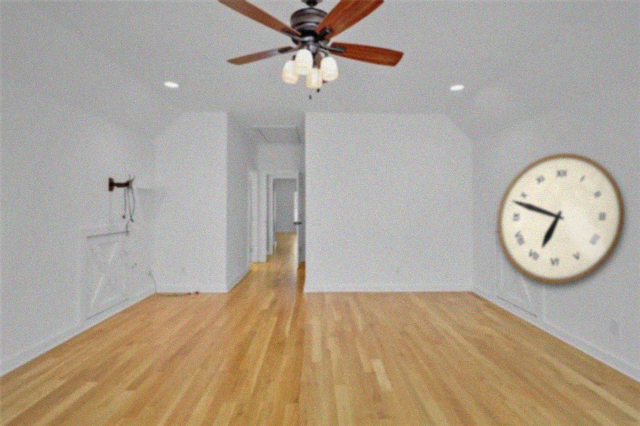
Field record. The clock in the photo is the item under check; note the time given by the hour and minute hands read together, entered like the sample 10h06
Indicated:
6h48
